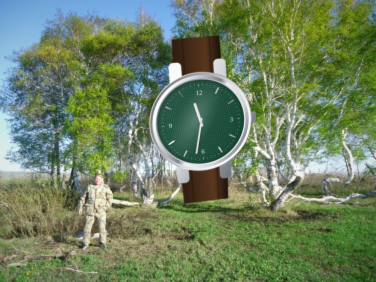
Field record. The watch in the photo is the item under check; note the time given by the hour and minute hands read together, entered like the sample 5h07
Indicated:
11h32
